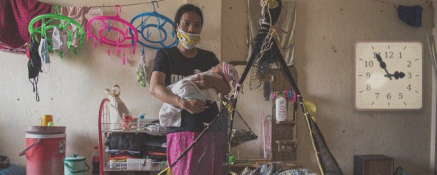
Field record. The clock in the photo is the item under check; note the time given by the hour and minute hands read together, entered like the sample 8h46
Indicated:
2h55
